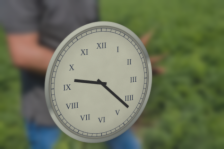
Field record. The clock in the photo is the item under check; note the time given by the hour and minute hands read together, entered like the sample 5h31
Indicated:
9h22
